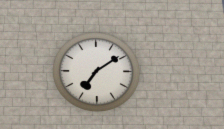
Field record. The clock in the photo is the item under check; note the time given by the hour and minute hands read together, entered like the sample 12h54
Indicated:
7h09
